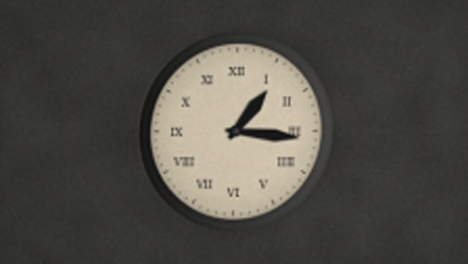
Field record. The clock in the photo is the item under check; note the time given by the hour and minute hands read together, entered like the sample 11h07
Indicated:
1h16
